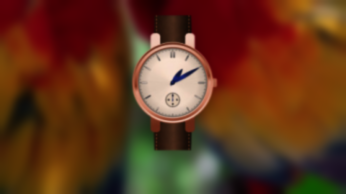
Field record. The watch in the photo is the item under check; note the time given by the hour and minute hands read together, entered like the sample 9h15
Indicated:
1h10
